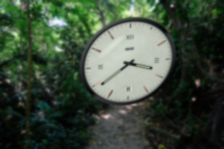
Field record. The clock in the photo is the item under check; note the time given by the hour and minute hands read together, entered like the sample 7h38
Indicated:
3h39
